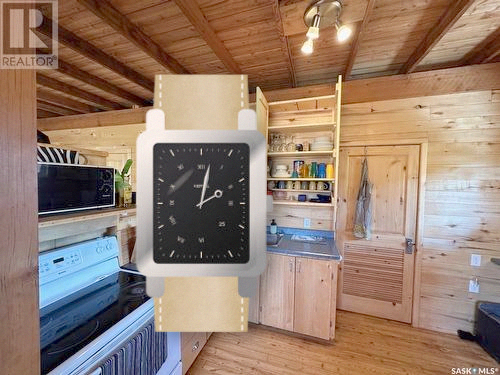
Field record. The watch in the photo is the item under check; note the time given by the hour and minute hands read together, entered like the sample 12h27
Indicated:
2h02
